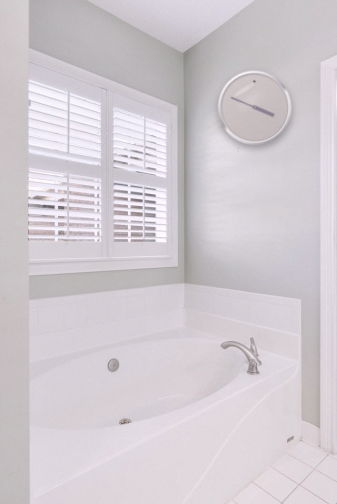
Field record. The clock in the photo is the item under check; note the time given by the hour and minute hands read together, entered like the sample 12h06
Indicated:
3h49
